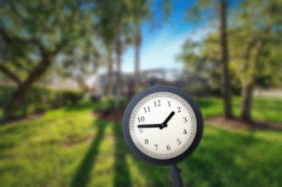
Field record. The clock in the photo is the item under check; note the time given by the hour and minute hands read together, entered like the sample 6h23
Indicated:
1h47
